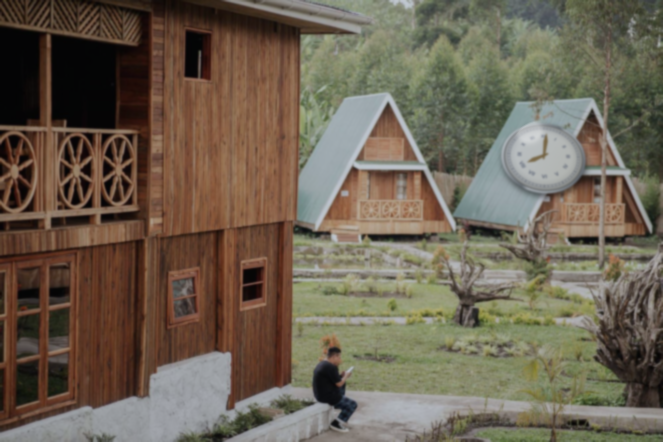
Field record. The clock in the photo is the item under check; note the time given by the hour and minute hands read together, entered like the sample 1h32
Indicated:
8h01
